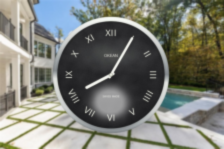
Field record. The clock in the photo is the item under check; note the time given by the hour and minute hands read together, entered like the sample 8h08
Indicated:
8h05
